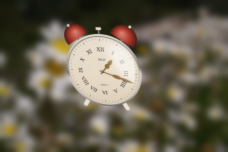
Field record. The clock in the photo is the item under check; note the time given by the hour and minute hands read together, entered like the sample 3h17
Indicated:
1h18
